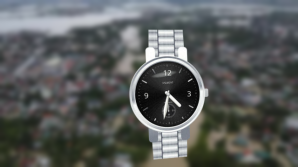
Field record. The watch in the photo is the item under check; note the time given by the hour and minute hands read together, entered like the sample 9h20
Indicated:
4h32
